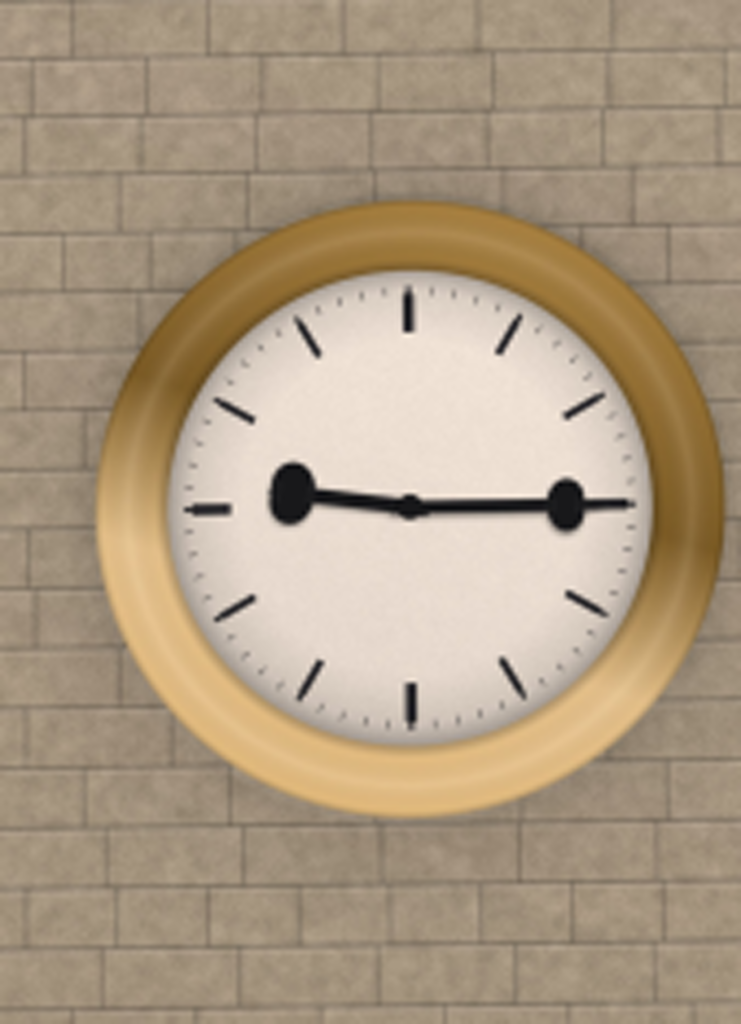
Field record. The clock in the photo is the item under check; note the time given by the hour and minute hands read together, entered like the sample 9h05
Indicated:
9h15
